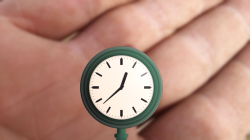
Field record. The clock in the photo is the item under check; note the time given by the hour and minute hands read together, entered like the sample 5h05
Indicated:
12h38
